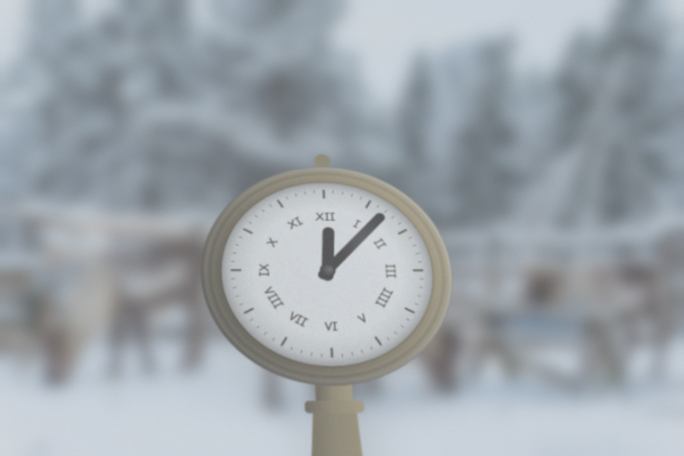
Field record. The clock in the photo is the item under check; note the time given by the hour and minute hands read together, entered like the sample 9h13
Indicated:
12h07
